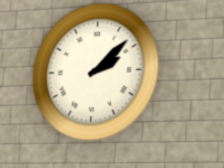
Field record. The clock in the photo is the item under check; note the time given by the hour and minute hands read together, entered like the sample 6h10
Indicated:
2h08
